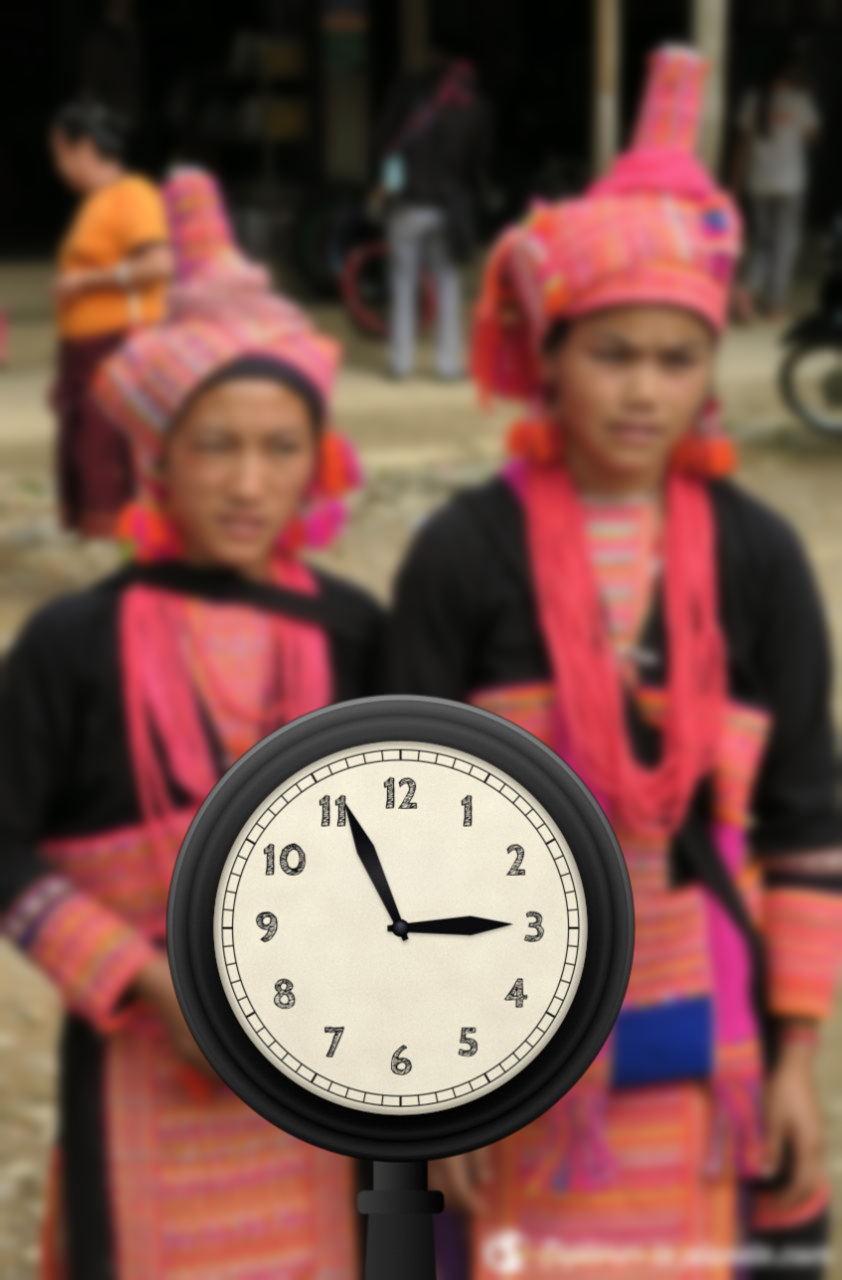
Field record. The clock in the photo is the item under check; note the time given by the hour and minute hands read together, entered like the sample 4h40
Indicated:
2h56
